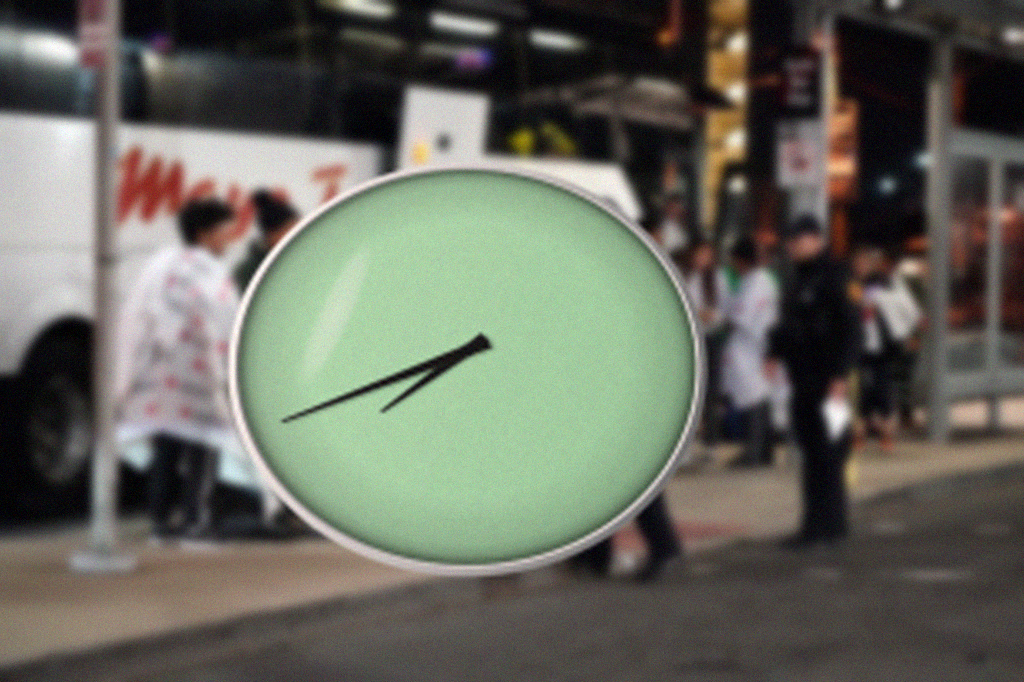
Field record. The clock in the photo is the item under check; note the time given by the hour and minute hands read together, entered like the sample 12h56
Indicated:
7h41
